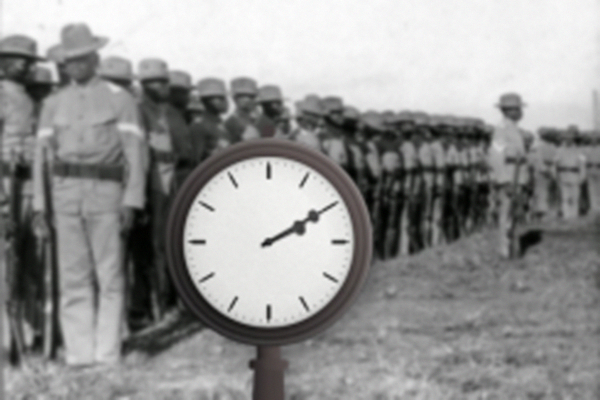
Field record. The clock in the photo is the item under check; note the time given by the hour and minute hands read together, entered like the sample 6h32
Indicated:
2h10
